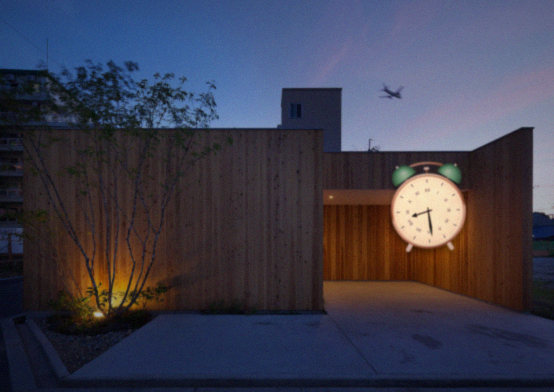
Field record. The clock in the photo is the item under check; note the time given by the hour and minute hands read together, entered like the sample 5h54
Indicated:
8h29
